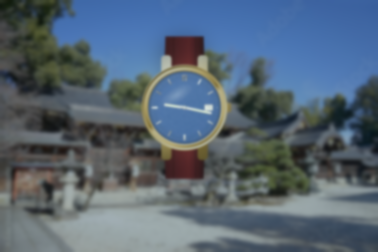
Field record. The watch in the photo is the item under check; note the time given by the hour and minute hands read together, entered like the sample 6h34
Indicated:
9h17
